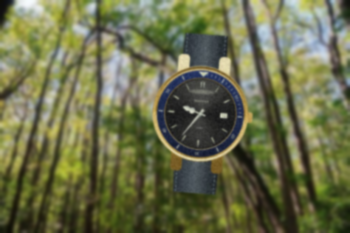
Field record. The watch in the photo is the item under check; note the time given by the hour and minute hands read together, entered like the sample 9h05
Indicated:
9h36
